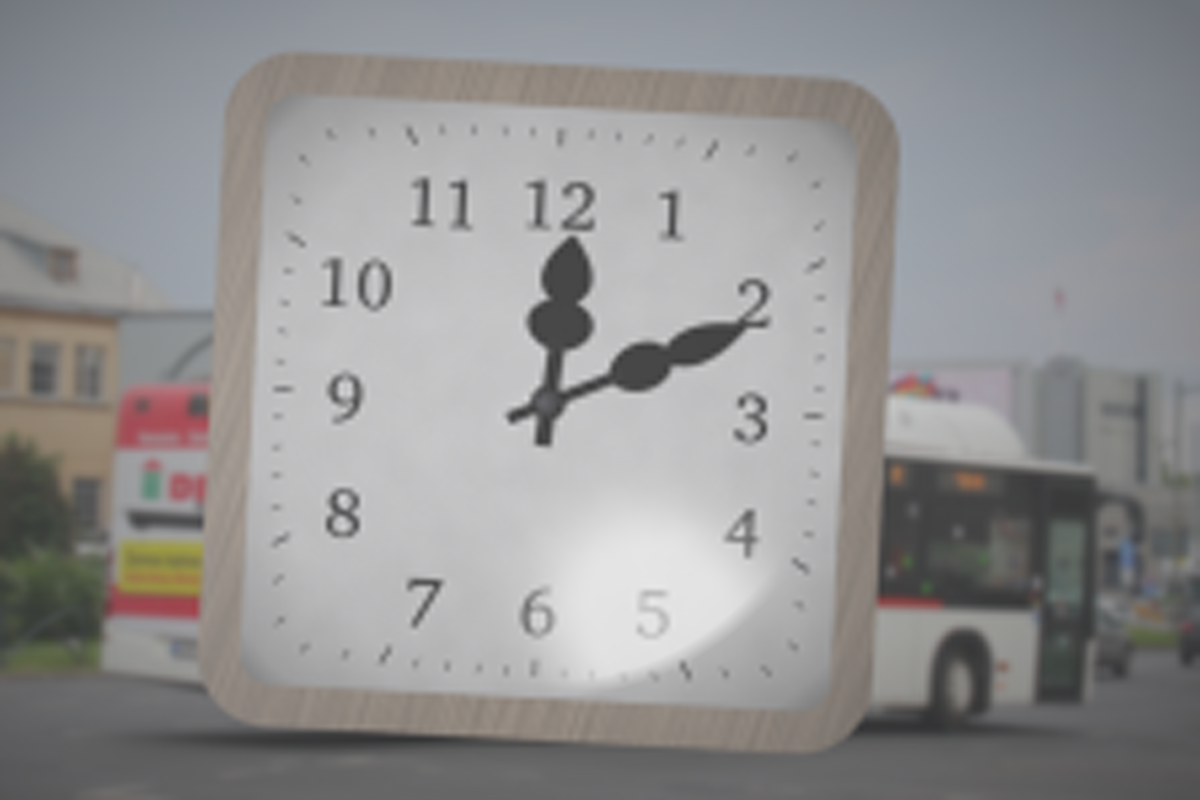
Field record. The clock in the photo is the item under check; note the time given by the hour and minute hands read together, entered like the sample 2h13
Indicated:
12h11
